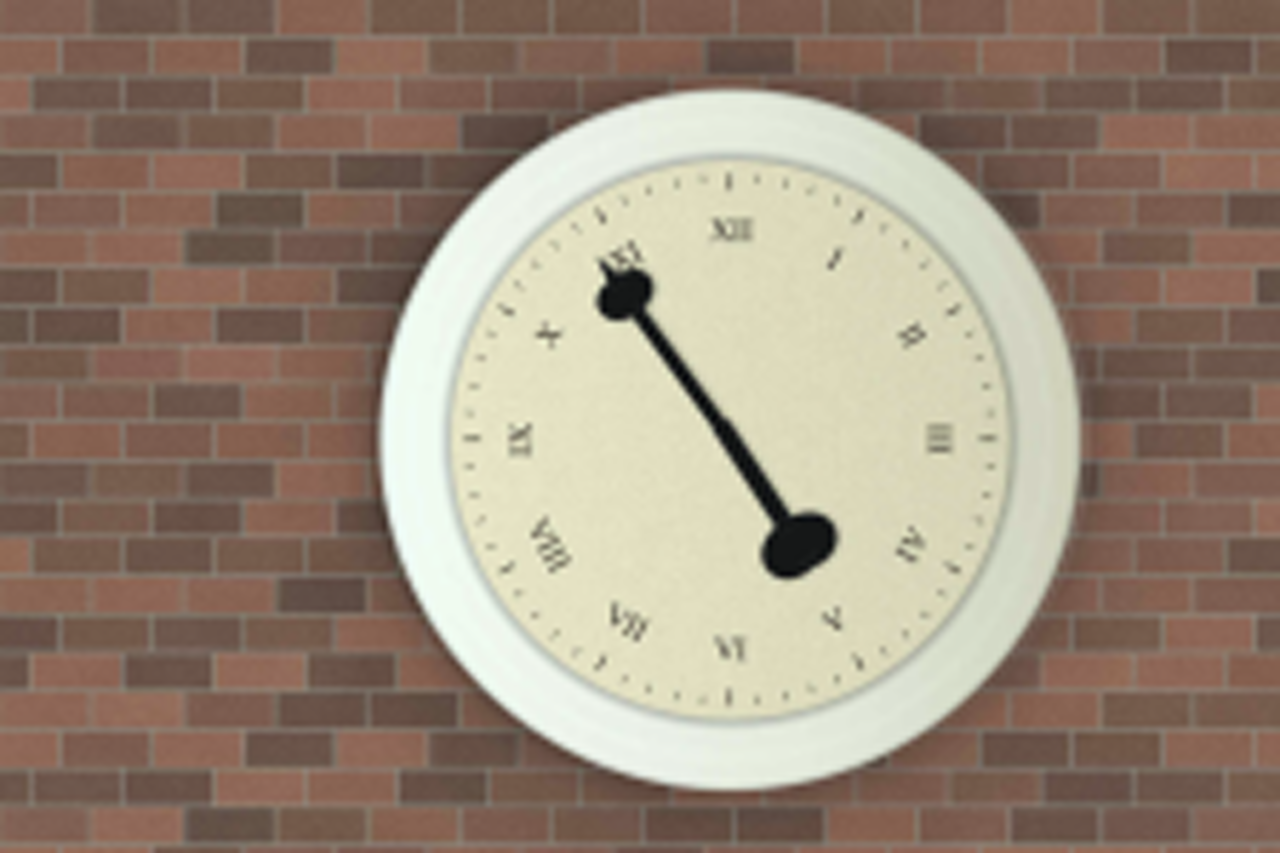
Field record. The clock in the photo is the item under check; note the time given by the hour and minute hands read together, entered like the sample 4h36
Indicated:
4h54
